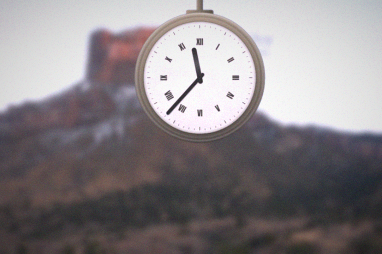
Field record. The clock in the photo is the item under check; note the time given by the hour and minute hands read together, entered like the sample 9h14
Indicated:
11h37
